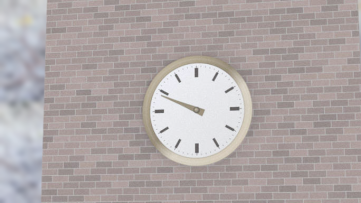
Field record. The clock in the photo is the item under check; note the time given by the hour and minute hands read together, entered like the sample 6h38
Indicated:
9h49
